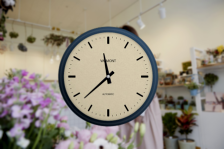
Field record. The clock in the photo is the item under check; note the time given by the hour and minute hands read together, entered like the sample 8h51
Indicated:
11h38
